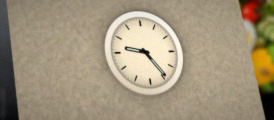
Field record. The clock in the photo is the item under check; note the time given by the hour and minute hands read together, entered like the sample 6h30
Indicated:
9h24
